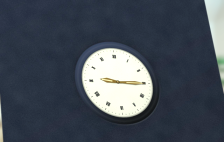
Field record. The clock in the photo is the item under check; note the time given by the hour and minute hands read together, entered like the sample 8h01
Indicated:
9h15
